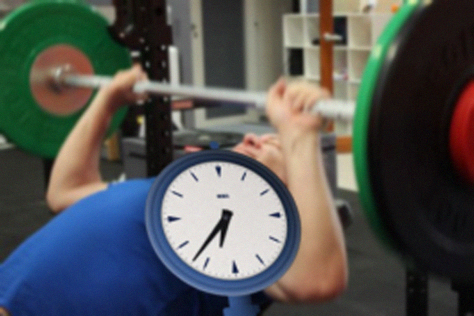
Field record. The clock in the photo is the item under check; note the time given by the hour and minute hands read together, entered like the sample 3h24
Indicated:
6h37
